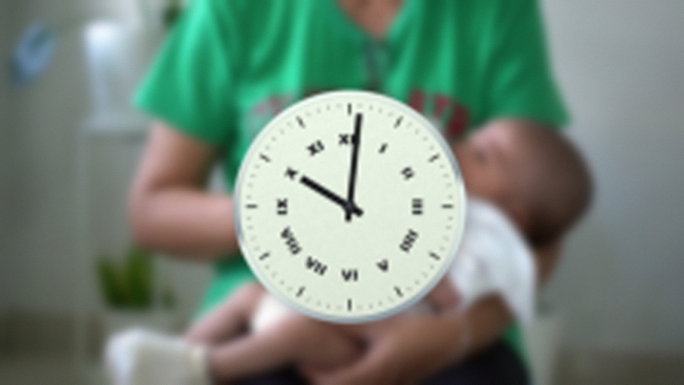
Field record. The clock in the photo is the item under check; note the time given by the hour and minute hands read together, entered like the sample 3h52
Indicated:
10h01
